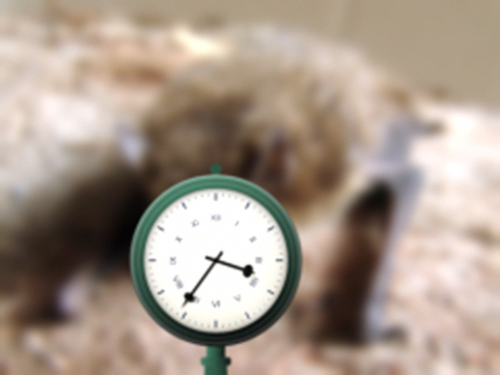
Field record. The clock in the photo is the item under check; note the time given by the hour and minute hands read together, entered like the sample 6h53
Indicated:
3h36
